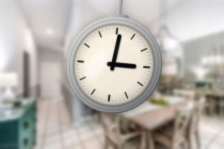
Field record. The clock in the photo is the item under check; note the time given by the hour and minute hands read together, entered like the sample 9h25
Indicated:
3h01
